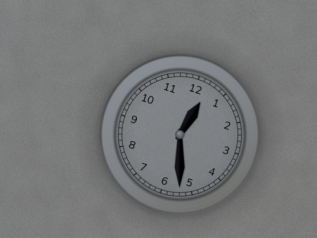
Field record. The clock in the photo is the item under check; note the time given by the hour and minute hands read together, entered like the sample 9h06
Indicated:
12h27
